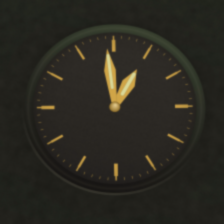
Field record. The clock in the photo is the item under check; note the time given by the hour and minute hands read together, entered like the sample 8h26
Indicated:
12h59
